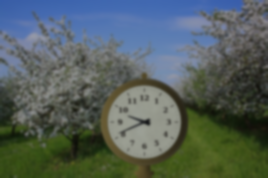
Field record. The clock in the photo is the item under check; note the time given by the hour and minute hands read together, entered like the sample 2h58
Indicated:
9h41
